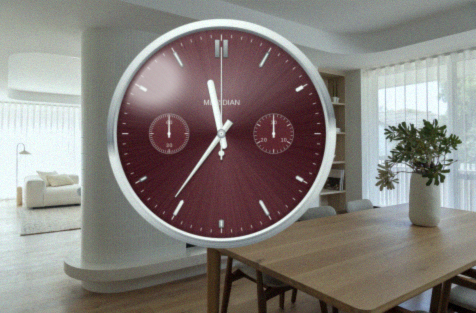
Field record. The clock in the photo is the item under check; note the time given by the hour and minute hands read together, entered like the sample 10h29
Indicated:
11h36
